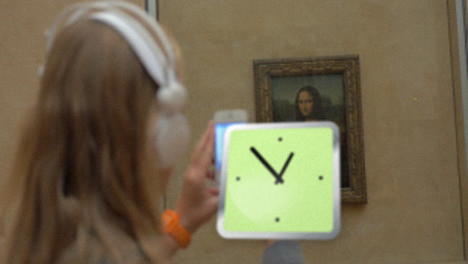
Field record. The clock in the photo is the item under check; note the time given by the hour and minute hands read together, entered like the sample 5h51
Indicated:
12h53
